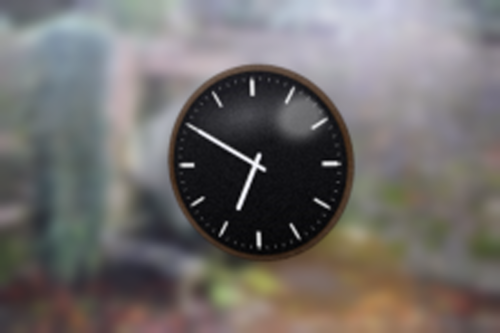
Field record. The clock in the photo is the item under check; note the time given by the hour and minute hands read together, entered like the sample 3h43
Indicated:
6h50
